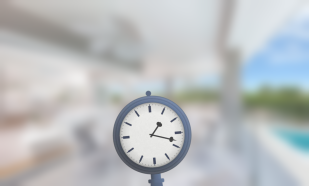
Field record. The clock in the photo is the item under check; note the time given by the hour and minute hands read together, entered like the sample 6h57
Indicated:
1h18
